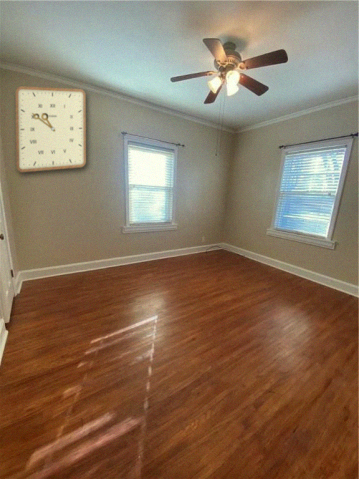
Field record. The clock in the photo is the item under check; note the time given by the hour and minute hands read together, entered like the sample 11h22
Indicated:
10h51
